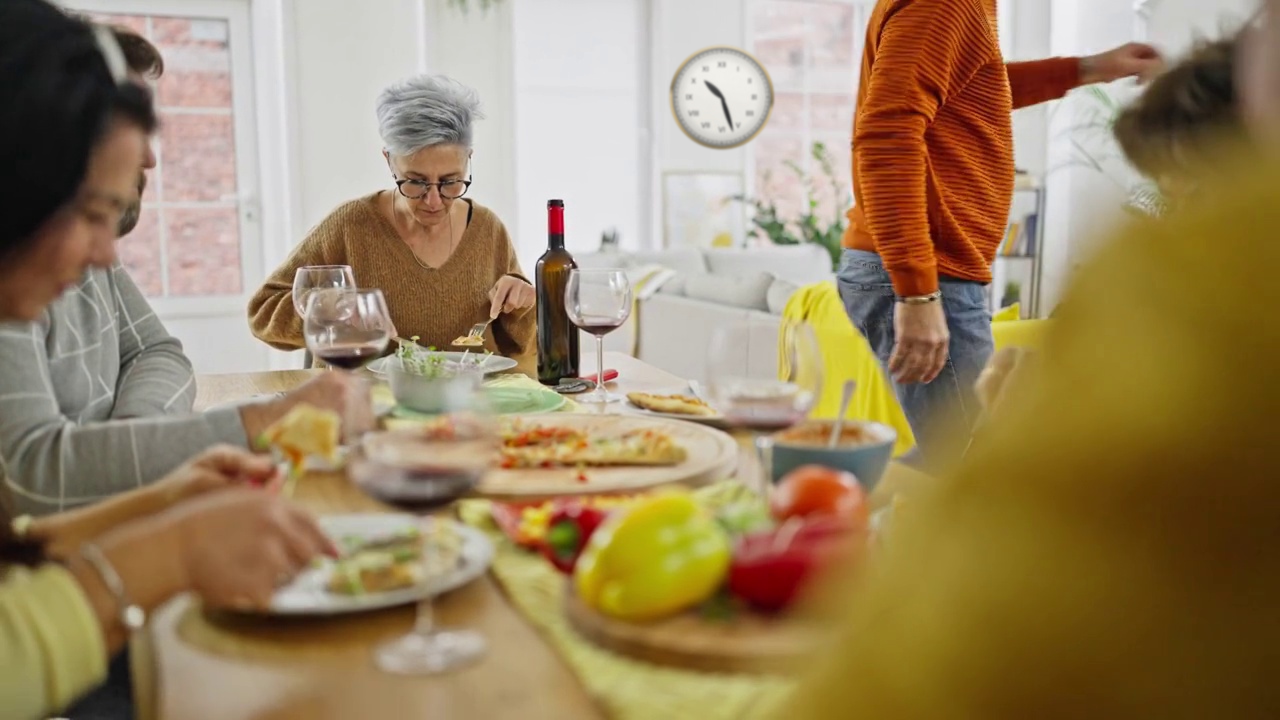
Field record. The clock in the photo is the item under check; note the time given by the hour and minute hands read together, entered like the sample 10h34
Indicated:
10h27
